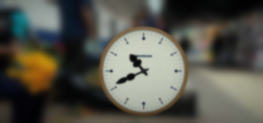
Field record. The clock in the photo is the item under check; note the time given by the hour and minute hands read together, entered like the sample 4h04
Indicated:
10h41
